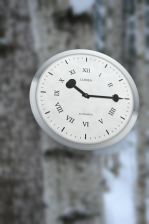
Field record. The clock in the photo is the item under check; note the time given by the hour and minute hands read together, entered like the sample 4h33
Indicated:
10h15
